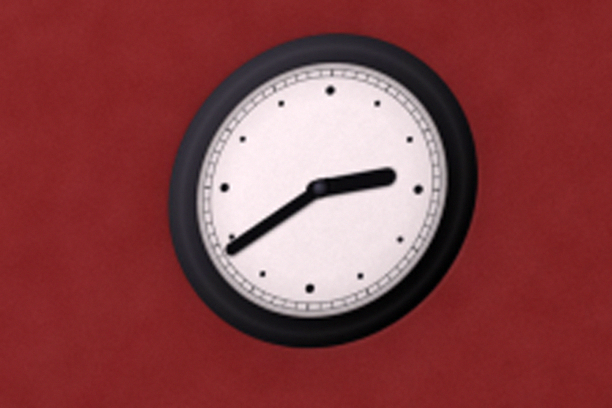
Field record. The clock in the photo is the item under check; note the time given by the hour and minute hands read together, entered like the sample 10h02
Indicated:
2h39
